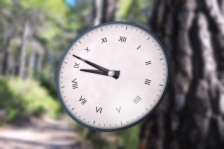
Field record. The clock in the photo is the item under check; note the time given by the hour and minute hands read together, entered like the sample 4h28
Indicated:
8h47
